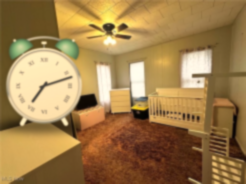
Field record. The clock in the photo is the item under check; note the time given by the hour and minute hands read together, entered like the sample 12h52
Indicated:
7h12
